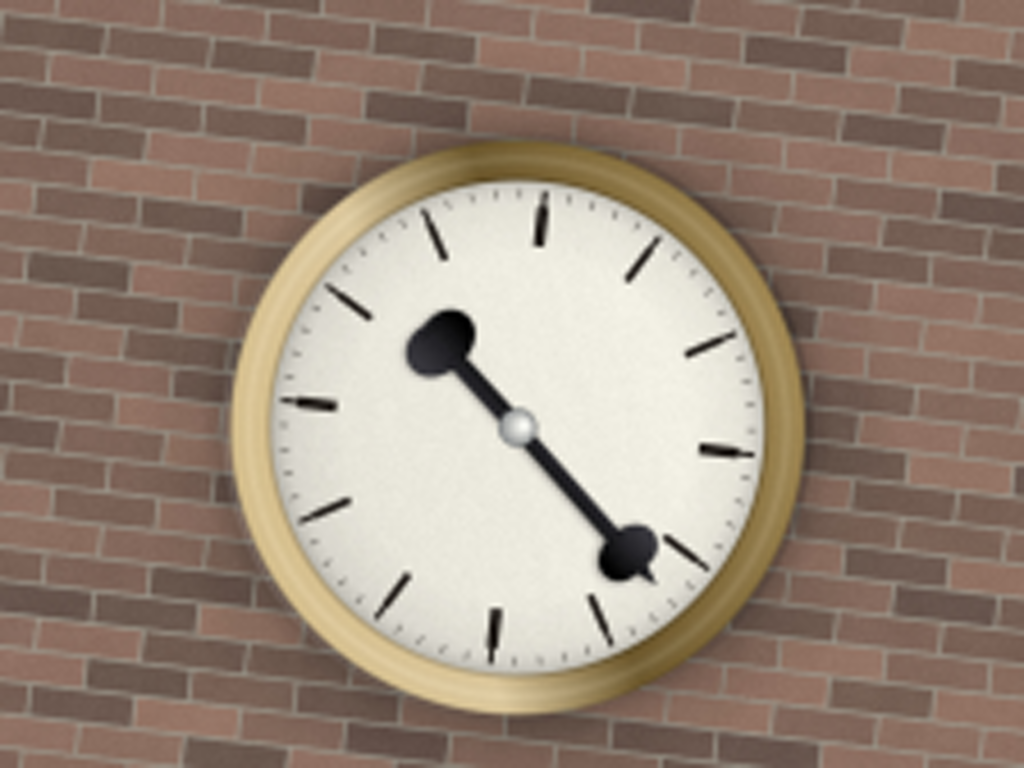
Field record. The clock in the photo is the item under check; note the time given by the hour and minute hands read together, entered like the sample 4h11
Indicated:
10h22
